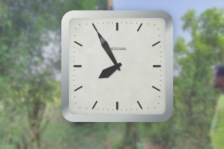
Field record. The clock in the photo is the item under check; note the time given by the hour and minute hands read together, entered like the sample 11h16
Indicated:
7h55
